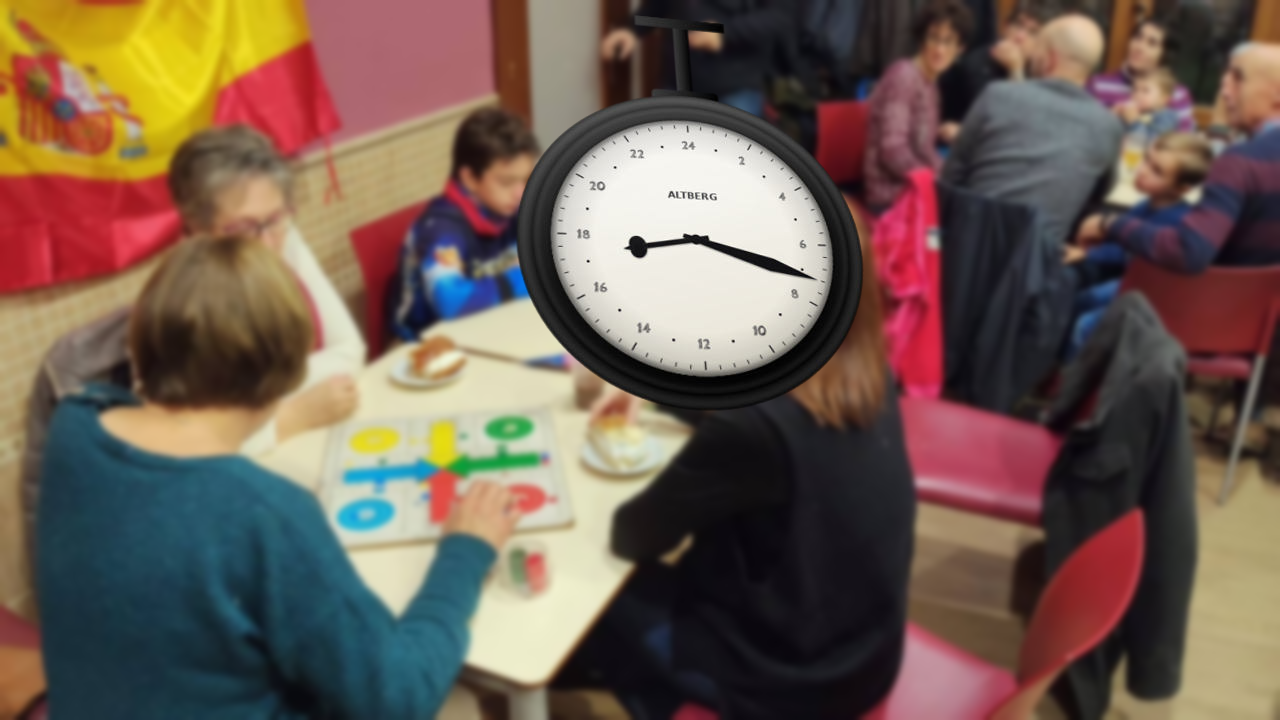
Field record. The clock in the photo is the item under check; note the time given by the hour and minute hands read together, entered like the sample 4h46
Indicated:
17h18
